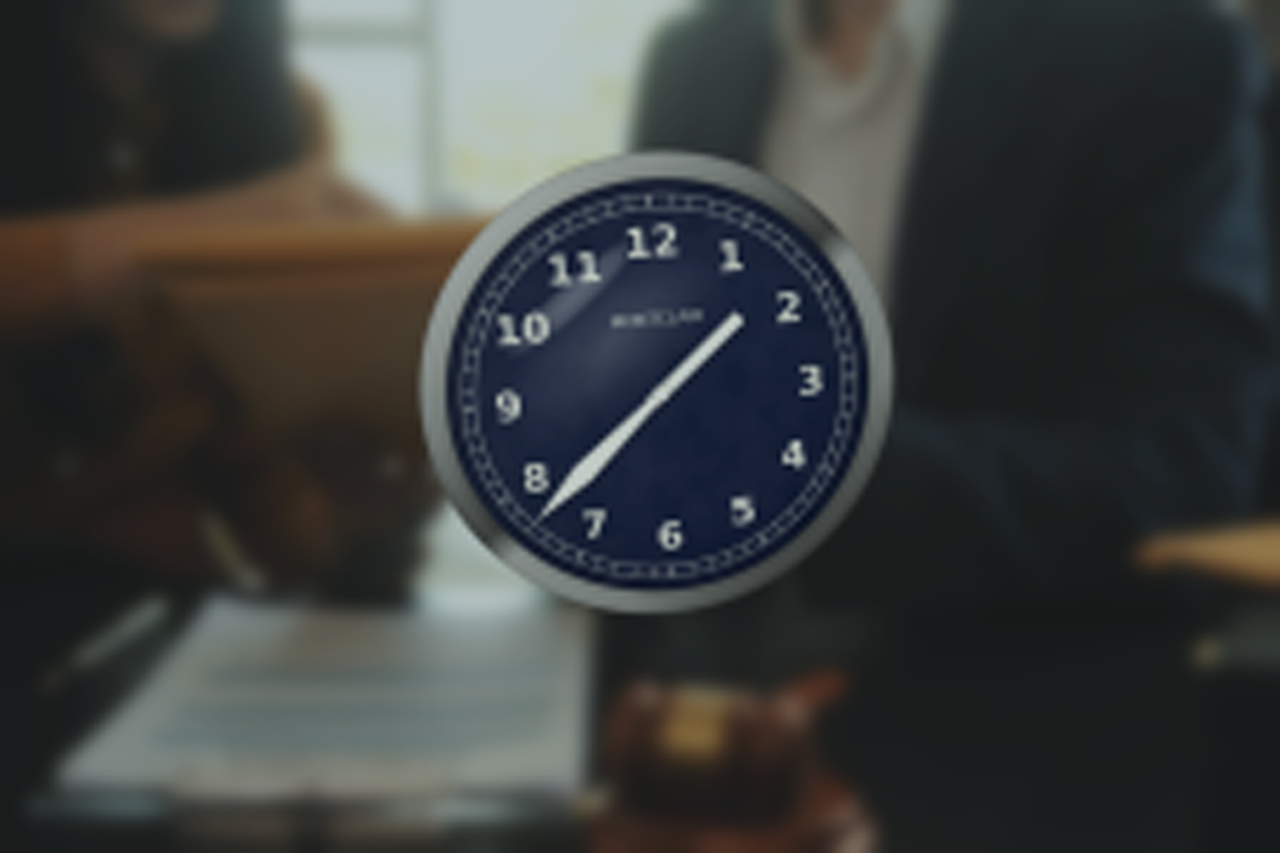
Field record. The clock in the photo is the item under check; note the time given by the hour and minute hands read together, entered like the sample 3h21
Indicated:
1h38
